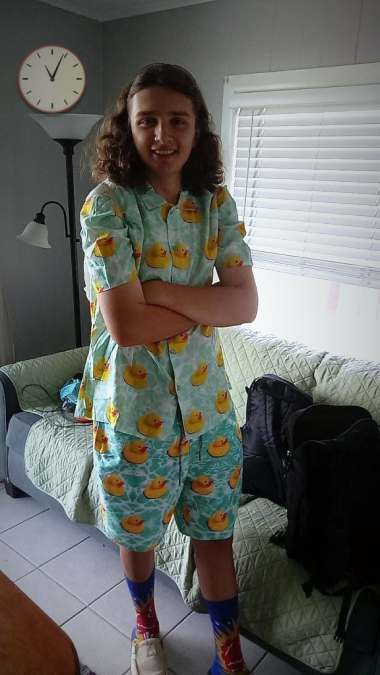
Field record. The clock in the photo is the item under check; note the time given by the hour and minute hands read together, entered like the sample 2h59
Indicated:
11h04
